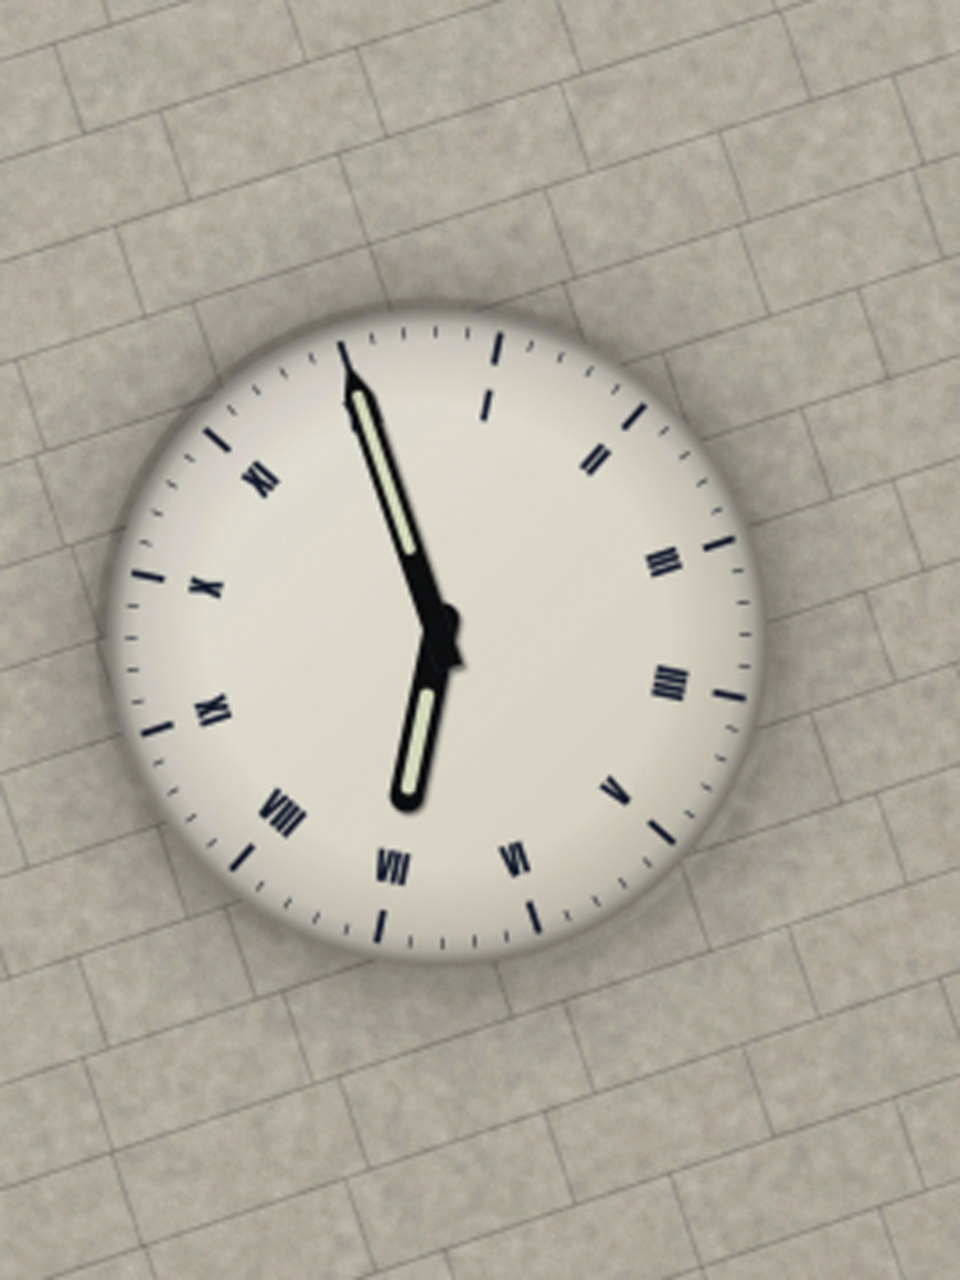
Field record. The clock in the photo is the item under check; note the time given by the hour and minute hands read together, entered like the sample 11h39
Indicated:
7h00
